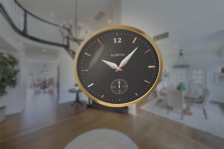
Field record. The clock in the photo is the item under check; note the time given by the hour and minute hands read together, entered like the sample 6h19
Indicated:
10h07
